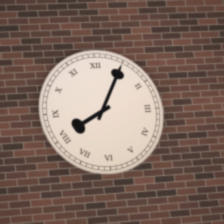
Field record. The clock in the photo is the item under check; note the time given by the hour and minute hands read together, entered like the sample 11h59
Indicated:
8h05
